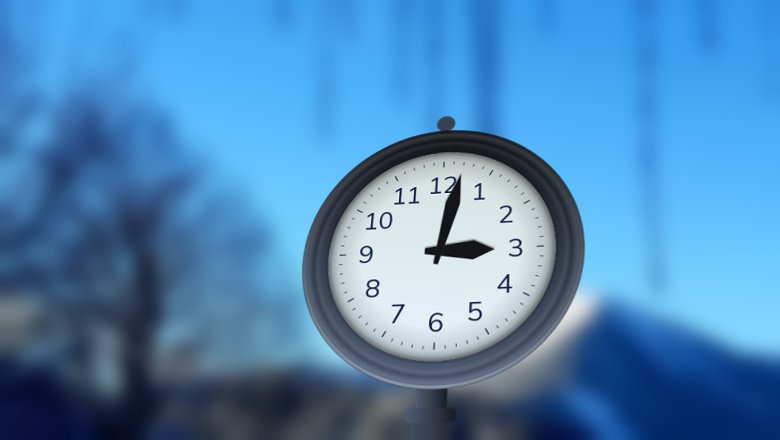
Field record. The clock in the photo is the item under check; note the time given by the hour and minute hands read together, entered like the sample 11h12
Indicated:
3h02
